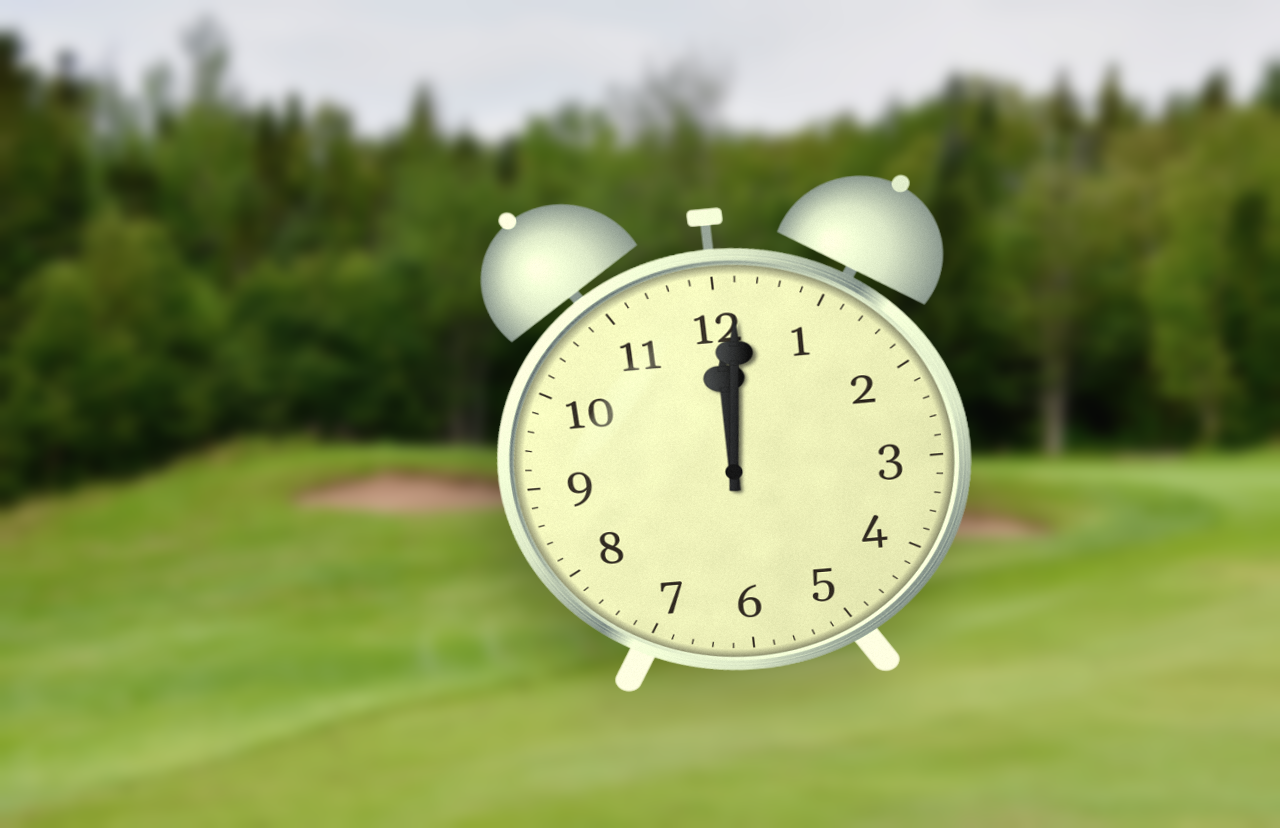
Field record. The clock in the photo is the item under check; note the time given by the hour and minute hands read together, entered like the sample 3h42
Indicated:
12h01
